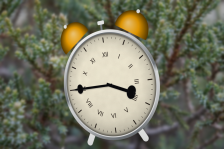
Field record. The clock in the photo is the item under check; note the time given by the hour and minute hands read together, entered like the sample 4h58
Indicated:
3h45
